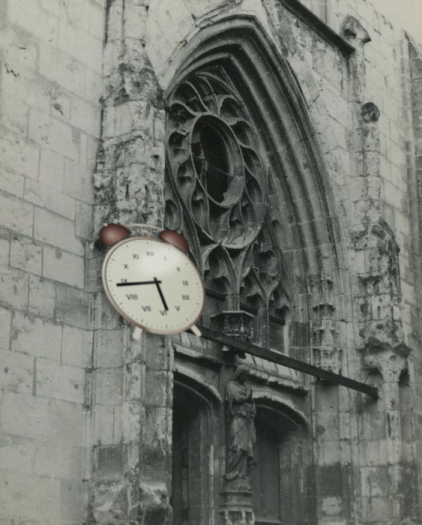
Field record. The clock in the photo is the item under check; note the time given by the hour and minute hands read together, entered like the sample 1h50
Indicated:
5h44
